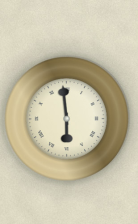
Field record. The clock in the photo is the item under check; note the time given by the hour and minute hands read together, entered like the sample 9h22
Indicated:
5h59
